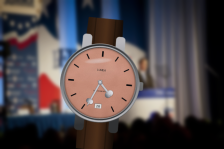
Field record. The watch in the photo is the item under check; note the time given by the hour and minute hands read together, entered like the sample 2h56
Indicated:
4h34
